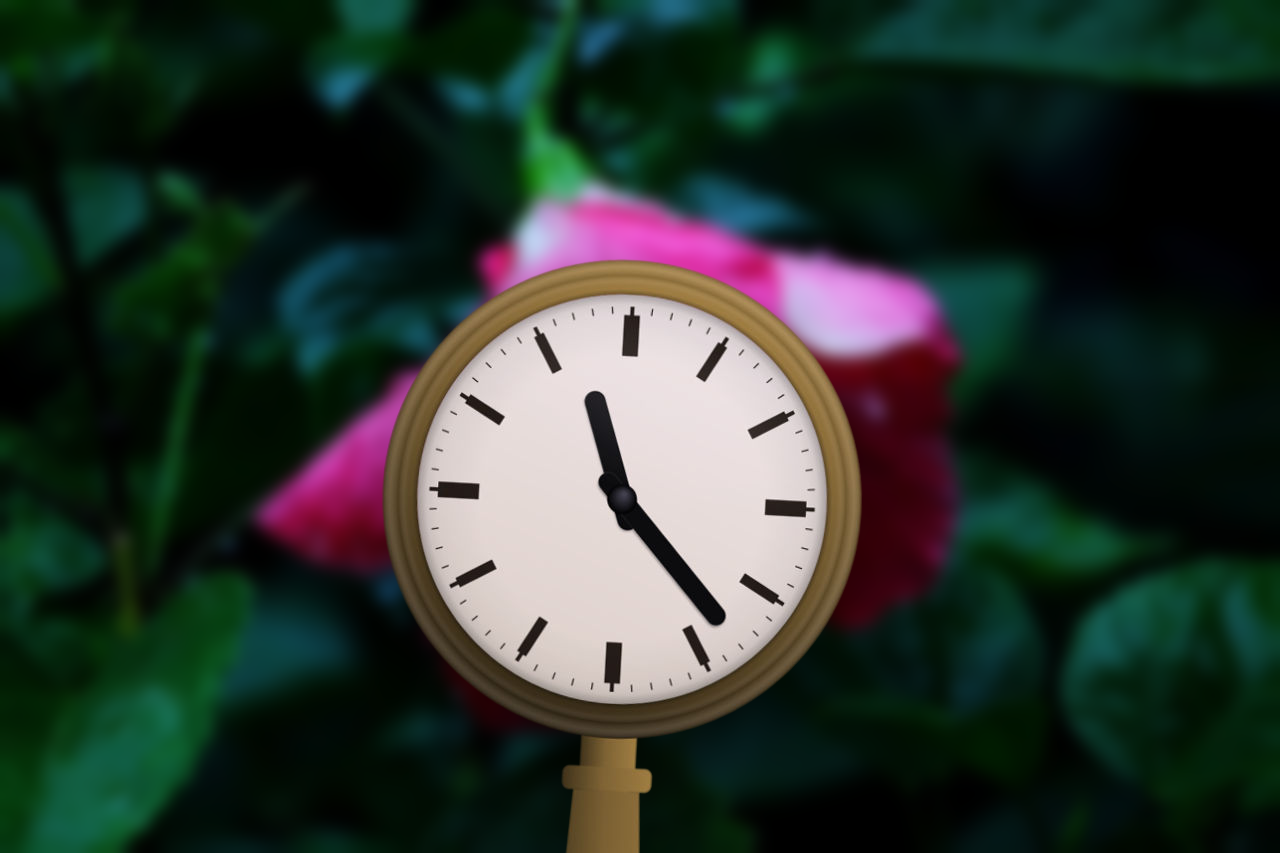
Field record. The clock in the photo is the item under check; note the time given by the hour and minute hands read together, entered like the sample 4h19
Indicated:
11h23
